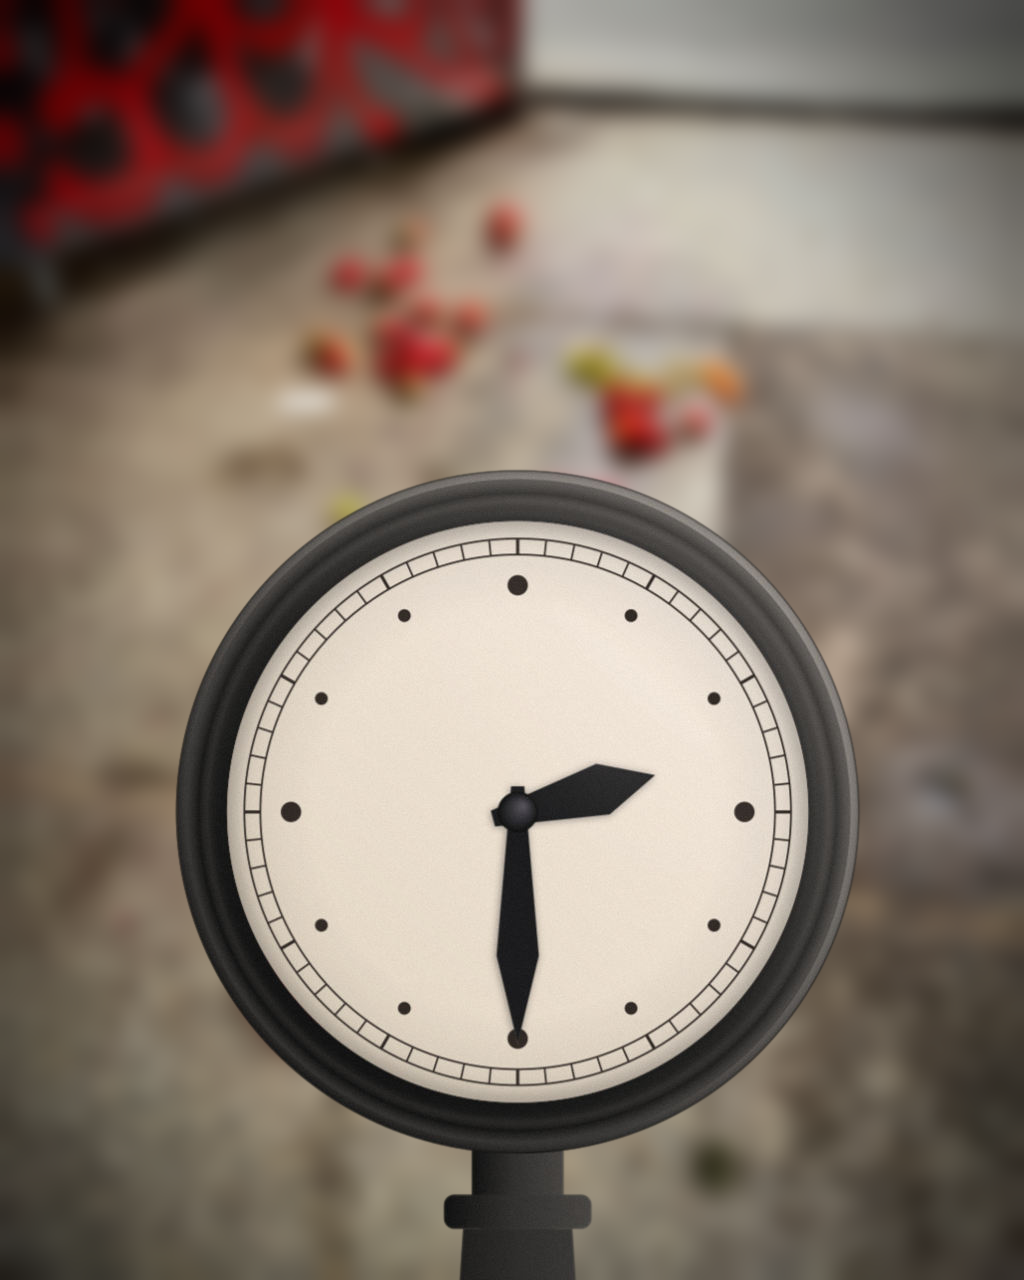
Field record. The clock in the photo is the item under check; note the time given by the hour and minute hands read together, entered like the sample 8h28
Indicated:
2h30
